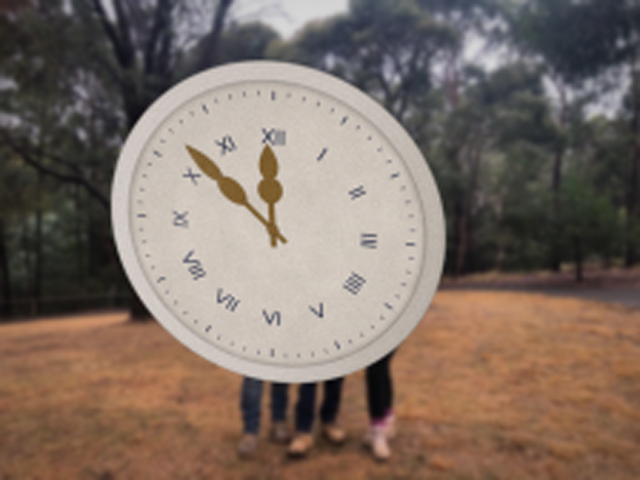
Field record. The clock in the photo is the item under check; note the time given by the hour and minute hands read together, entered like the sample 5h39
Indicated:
11h52
